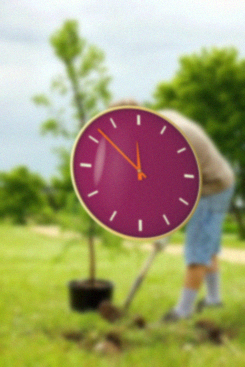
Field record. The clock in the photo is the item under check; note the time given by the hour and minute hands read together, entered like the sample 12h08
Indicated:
11h52
